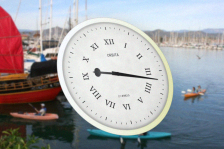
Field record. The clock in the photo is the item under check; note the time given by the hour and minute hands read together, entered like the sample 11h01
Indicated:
9h17
